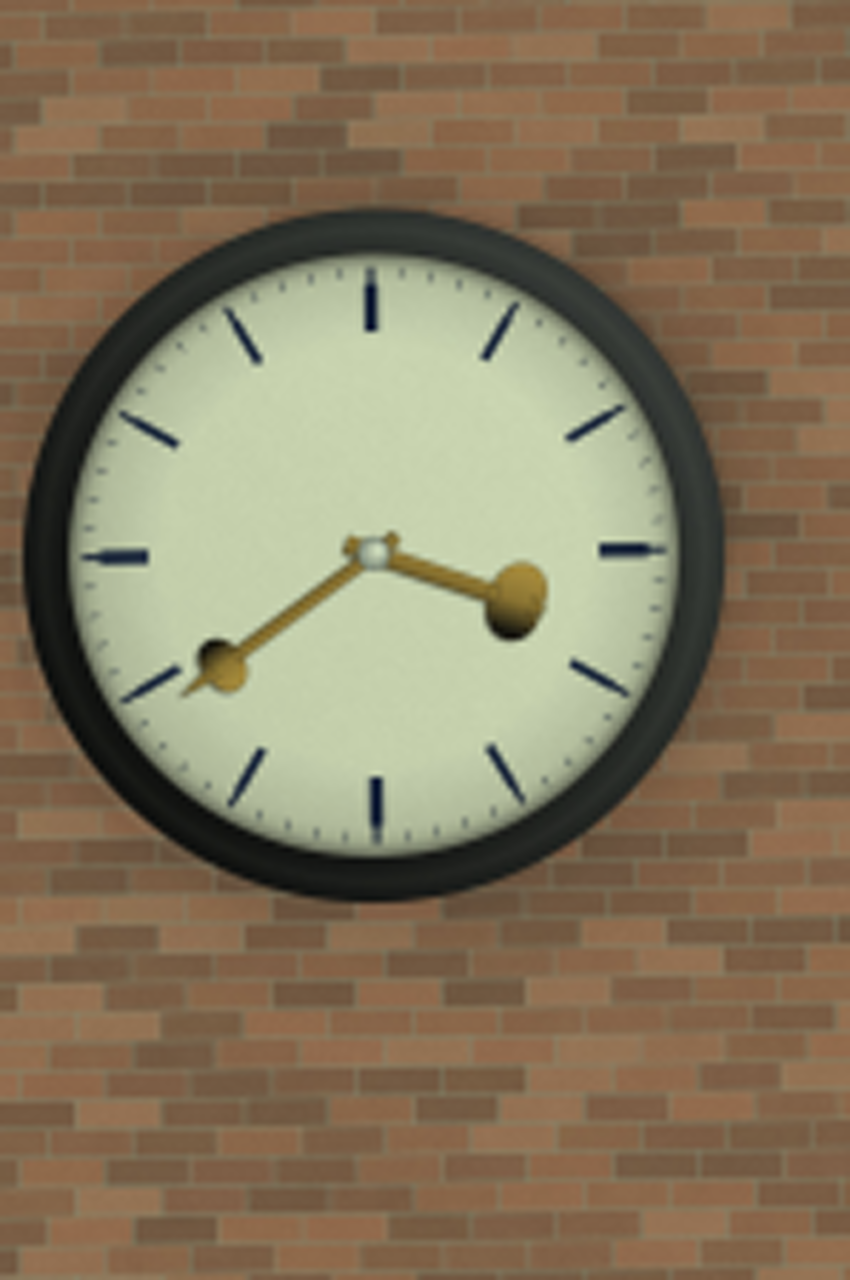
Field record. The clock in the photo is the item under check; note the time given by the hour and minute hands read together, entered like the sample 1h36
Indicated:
3h39
